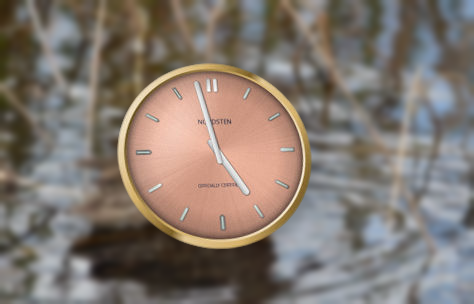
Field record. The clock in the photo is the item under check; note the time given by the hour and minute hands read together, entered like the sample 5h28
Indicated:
4h58
